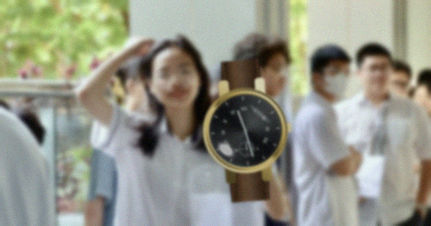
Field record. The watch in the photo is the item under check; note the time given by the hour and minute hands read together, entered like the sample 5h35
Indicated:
11h28
